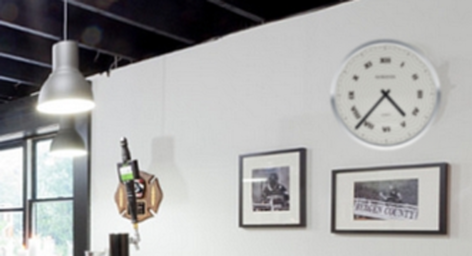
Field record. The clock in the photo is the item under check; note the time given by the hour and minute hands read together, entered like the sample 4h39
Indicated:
4h37
